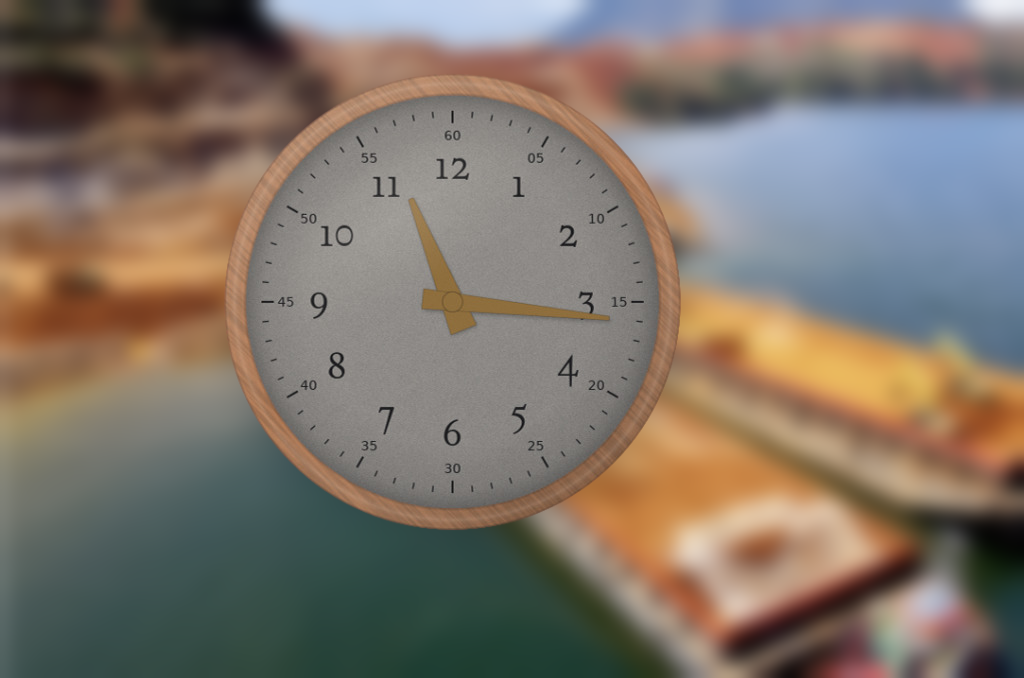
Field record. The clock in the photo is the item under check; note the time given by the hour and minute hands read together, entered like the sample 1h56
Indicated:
11h16
